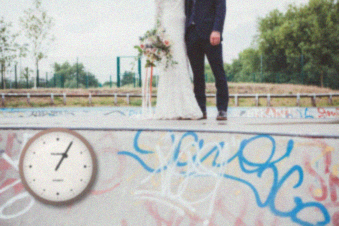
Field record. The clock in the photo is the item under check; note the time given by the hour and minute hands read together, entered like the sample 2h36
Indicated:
1h05
